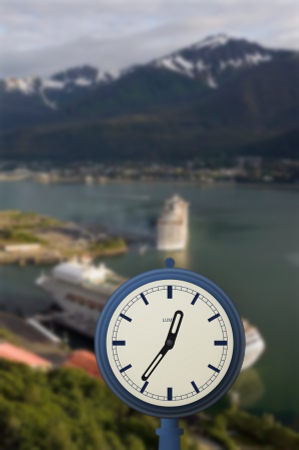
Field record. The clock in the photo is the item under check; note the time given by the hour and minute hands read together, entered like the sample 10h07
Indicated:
12h36
